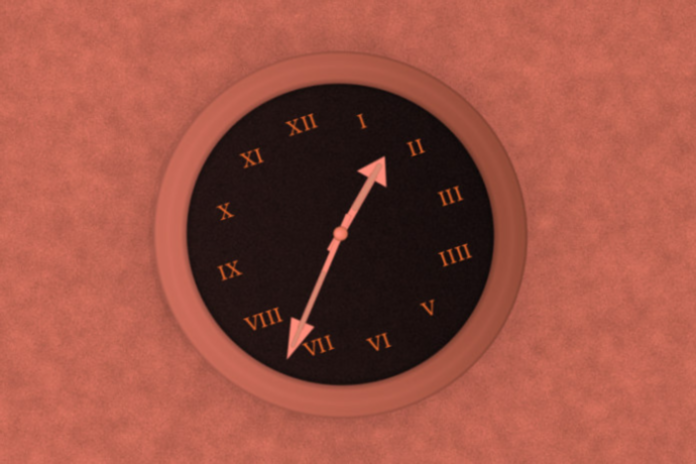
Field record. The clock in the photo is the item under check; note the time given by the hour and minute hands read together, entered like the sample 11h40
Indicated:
1h37
